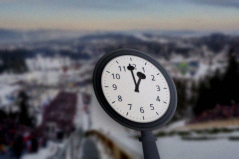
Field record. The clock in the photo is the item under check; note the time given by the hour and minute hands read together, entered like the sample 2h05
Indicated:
12h59
